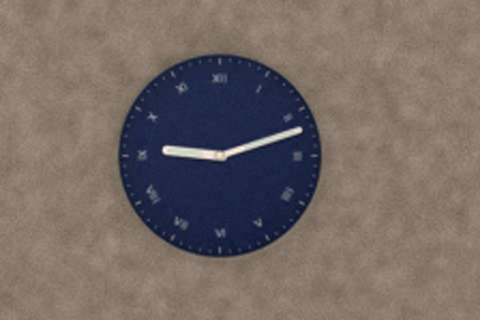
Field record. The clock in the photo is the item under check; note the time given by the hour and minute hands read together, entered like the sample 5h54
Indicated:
9h12
